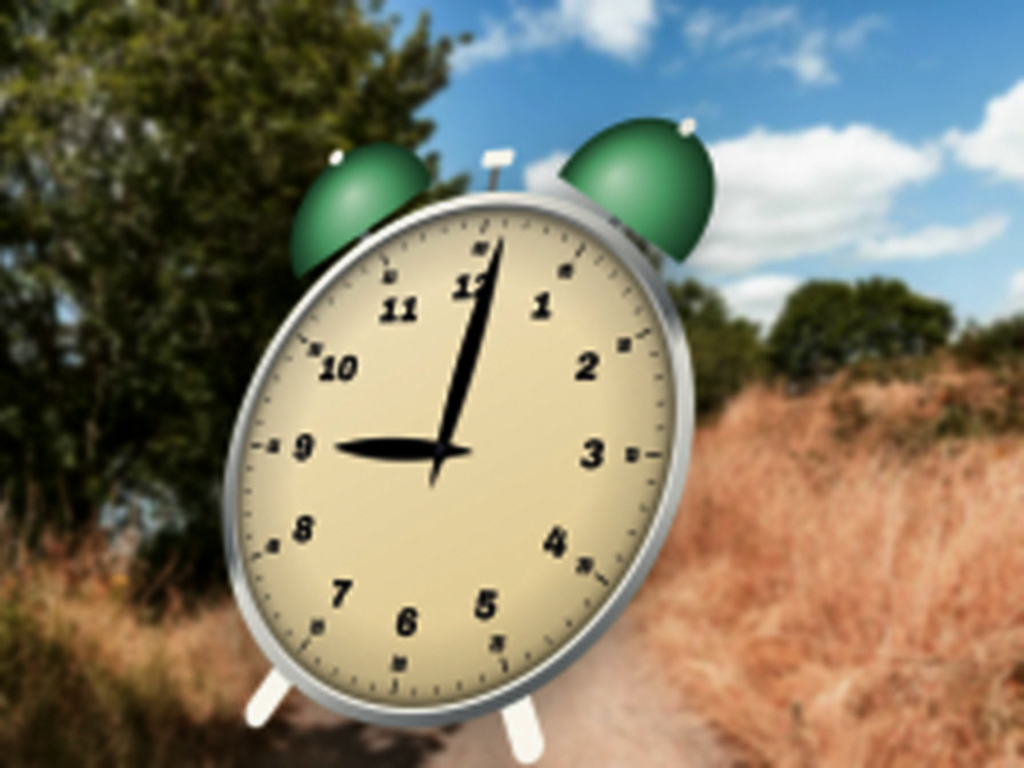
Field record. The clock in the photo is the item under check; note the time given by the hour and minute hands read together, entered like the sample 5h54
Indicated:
9h01
